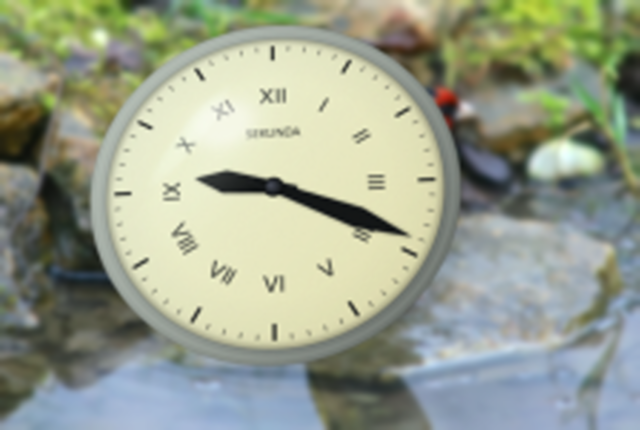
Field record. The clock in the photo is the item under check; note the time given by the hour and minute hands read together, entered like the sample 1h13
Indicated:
9h19
